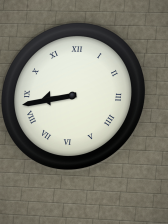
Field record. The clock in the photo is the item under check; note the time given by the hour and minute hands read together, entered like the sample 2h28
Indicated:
8h43
